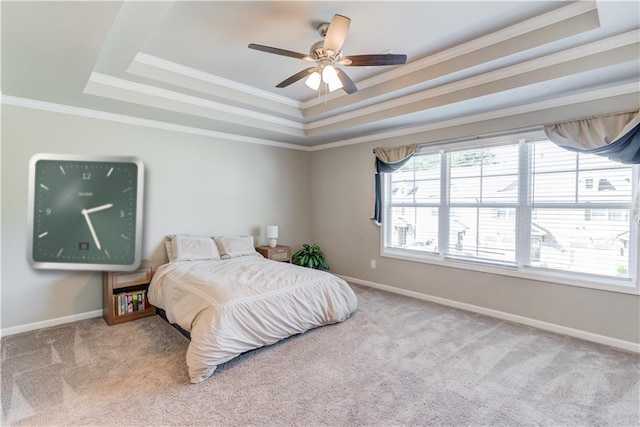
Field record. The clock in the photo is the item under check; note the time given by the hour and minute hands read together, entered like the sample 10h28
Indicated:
2h26
